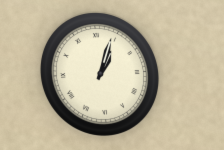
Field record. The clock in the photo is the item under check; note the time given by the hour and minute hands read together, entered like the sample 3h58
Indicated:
1h04
